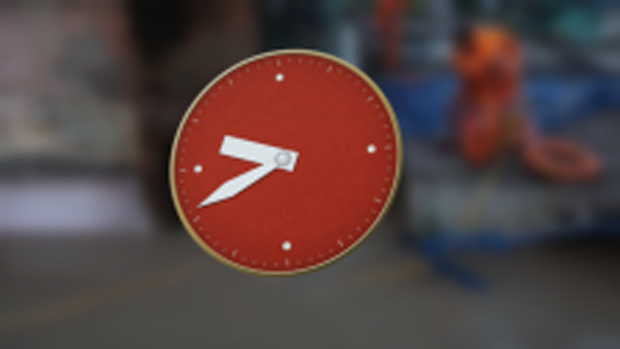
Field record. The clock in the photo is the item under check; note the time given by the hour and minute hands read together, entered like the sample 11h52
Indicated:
9h41
